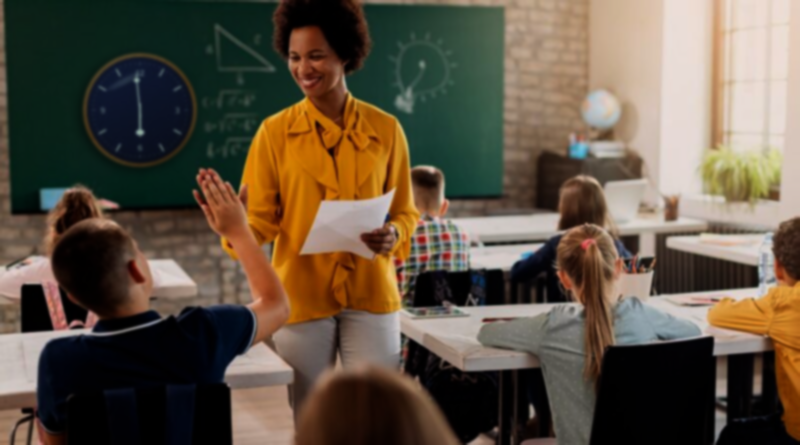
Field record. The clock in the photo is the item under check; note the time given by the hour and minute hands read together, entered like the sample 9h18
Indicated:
5h59
